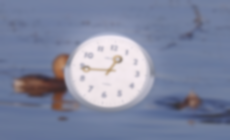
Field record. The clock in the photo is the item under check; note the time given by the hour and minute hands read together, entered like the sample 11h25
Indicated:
12h44
